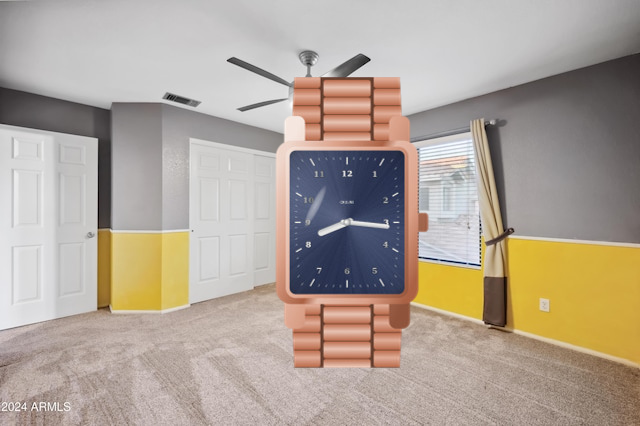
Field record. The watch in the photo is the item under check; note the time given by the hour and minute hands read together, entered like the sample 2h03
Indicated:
8h16
